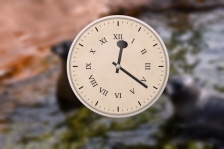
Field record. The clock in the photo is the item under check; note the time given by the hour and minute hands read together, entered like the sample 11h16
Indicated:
12h21
